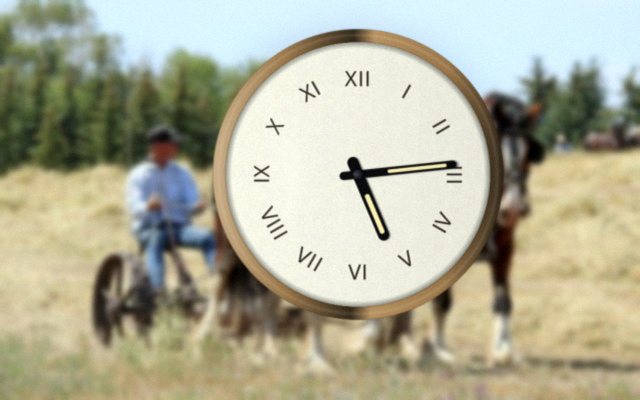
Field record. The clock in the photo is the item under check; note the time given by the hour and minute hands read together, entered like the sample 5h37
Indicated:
5h14
